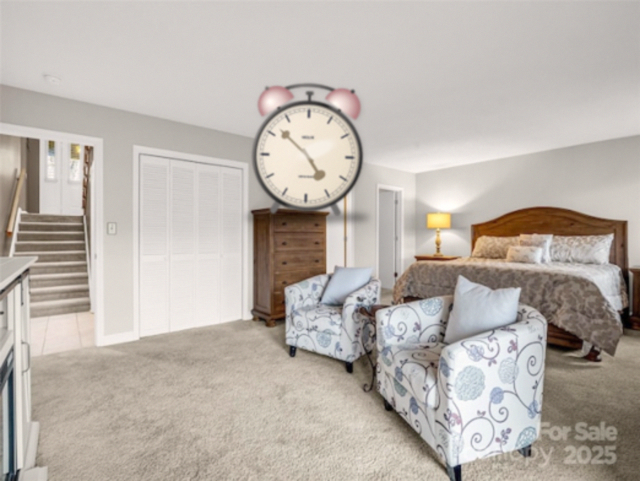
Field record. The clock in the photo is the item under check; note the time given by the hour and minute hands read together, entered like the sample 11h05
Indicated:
4h52
